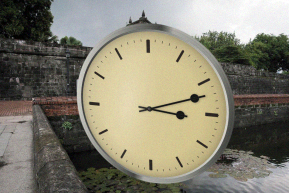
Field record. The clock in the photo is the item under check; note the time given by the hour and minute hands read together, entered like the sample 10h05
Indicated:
3h12
